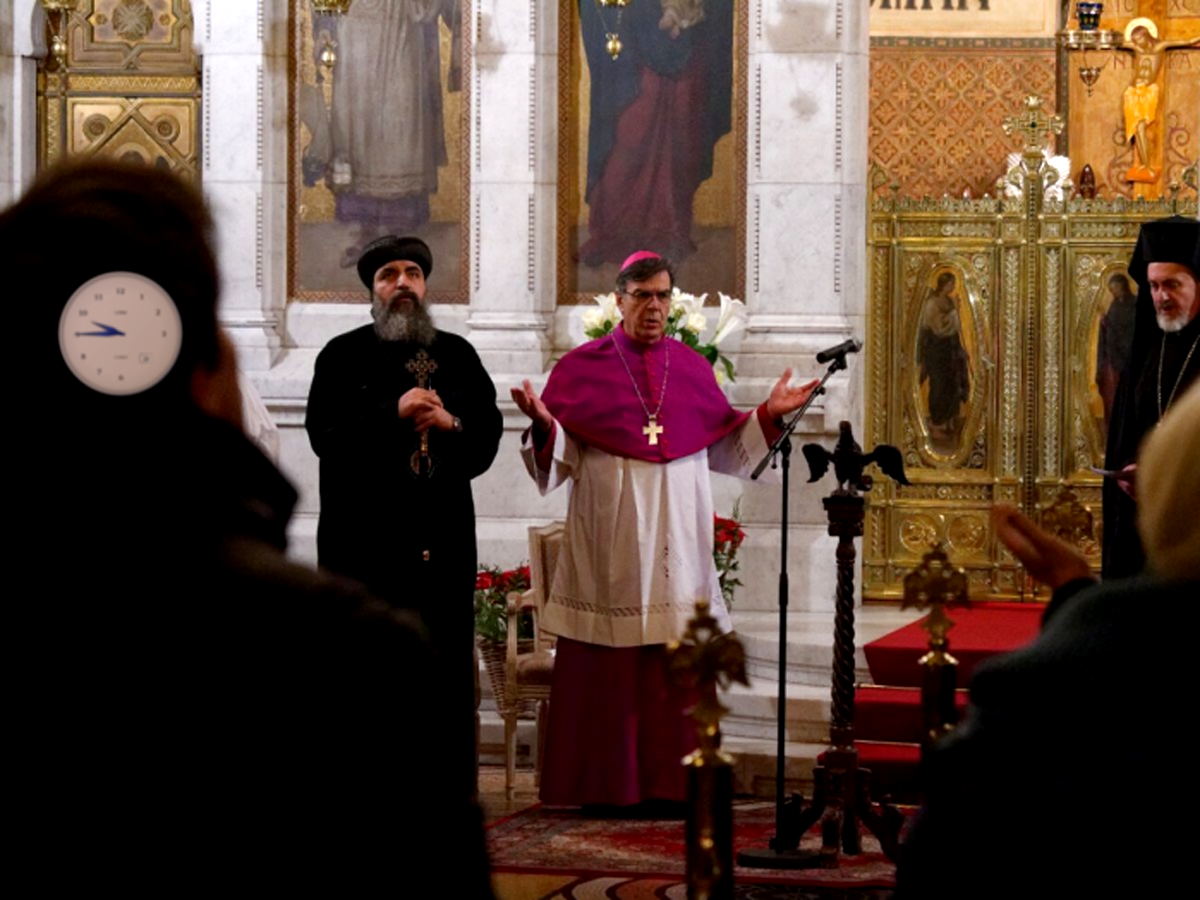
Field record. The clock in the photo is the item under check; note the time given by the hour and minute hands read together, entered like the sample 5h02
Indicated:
9h45
